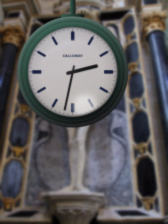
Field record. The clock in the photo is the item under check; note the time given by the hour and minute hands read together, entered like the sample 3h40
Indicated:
2h32
